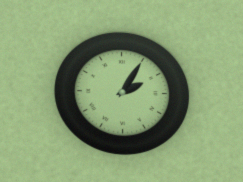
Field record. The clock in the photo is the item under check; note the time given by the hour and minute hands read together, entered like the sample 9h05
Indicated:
2h05
